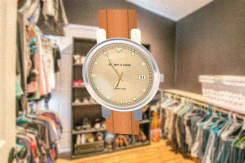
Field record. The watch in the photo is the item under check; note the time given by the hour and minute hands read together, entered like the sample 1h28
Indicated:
6h55
